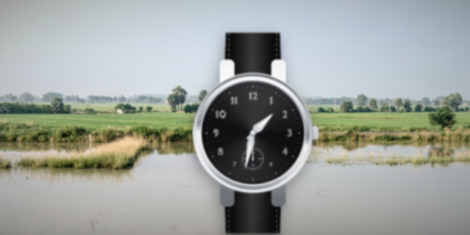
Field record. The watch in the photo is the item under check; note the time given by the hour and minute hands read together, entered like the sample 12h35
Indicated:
1h32
